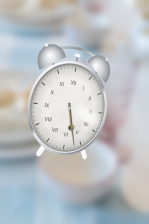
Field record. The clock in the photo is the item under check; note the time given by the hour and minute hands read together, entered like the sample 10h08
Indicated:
5h27
